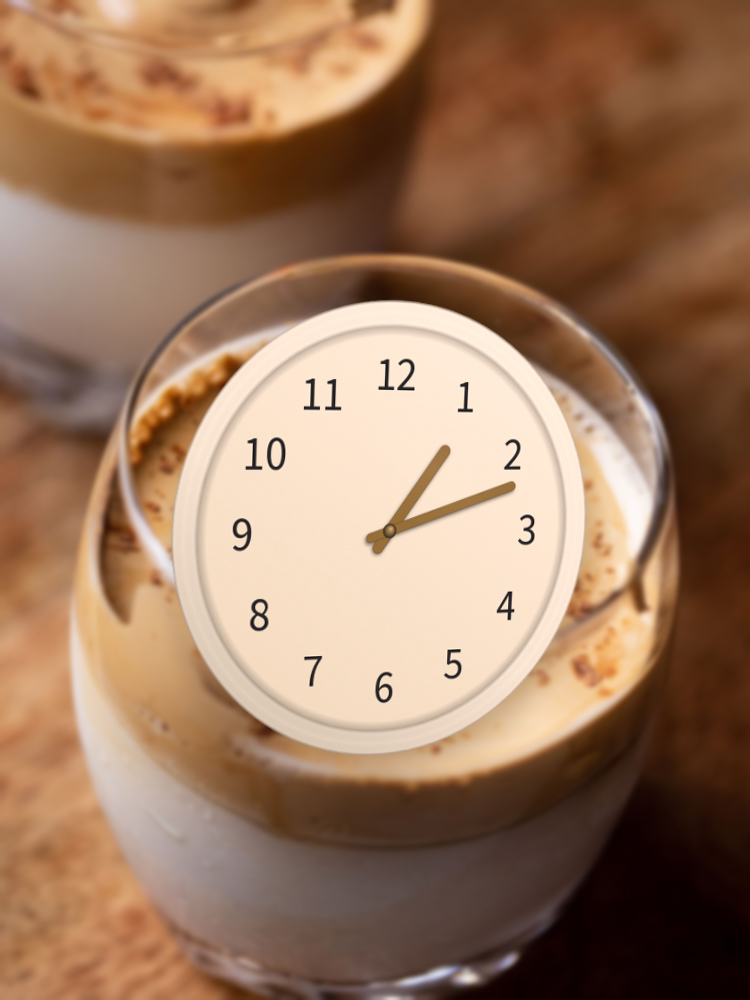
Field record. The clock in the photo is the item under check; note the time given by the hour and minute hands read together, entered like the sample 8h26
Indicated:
1h12
